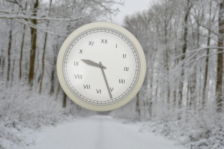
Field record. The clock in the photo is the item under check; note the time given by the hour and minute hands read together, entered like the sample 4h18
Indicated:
9h26
